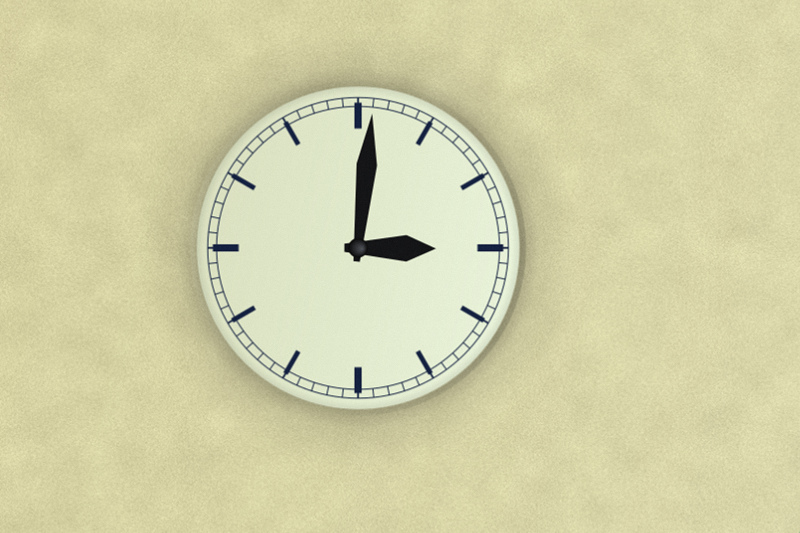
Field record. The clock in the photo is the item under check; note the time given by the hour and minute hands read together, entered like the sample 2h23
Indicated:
3h01
